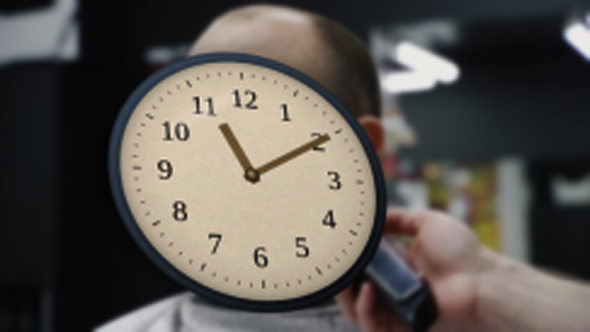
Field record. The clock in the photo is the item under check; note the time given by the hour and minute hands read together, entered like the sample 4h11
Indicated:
11h10
